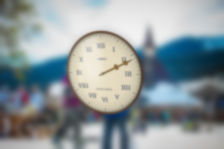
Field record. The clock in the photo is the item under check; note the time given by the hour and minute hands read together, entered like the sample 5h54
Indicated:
2h11
